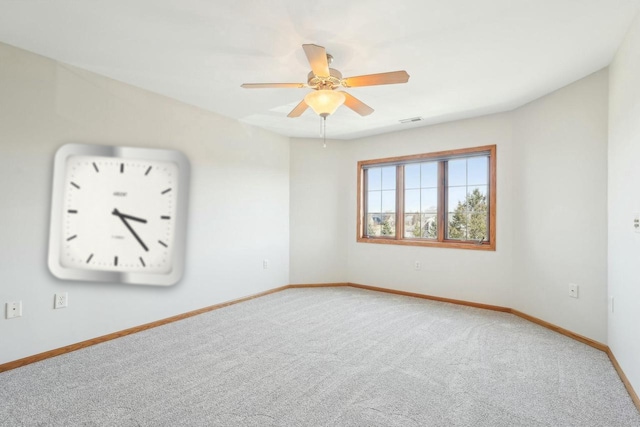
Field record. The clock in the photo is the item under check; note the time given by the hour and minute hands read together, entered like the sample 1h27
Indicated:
3h23
